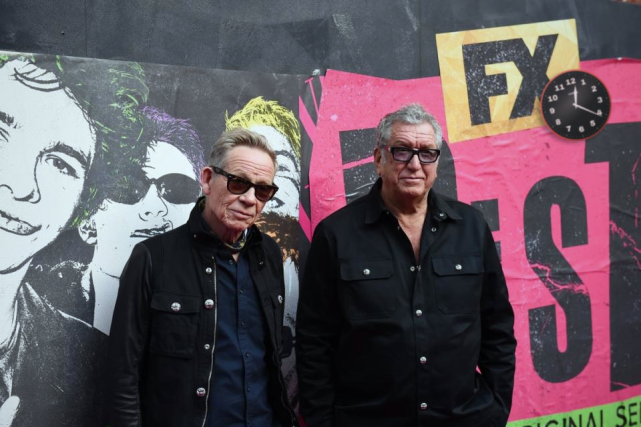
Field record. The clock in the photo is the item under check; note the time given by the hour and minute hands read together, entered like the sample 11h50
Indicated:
12h21
